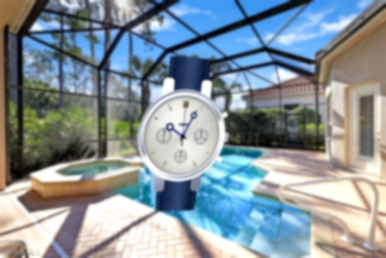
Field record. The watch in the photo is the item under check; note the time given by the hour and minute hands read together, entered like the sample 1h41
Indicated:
10h04
